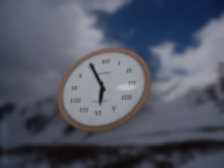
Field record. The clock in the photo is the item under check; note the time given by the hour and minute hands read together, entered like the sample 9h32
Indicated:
5h55
